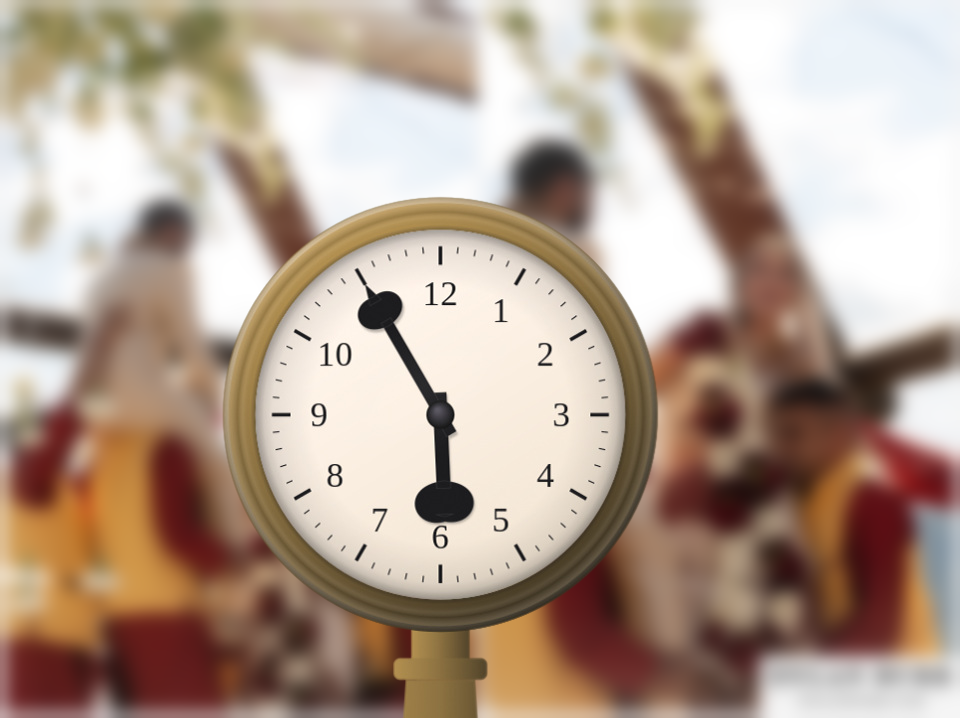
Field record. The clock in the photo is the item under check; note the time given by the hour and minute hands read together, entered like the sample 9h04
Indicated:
5h55
